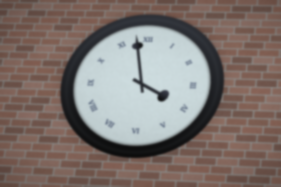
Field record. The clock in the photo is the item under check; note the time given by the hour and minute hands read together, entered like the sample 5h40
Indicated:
3h58
